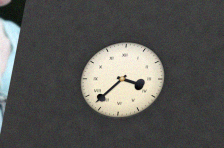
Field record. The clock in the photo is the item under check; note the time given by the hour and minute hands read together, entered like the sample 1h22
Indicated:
3h37
